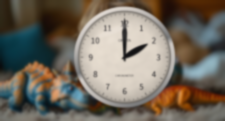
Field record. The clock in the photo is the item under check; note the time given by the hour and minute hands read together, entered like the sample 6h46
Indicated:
2h00
